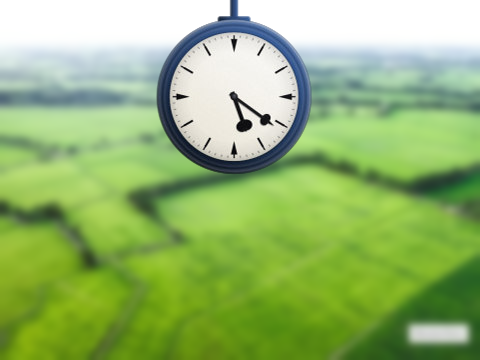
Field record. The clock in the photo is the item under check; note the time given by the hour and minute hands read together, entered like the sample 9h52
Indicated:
5h21
